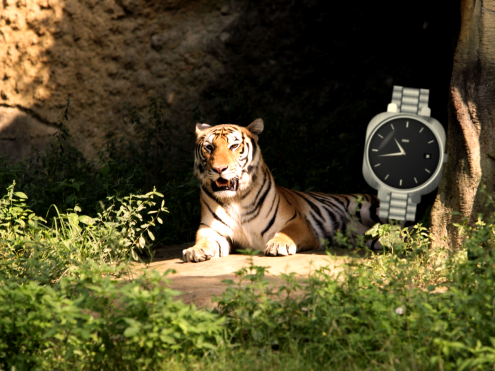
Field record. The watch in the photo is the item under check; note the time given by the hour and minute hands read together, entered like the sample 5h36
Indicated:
10h43
